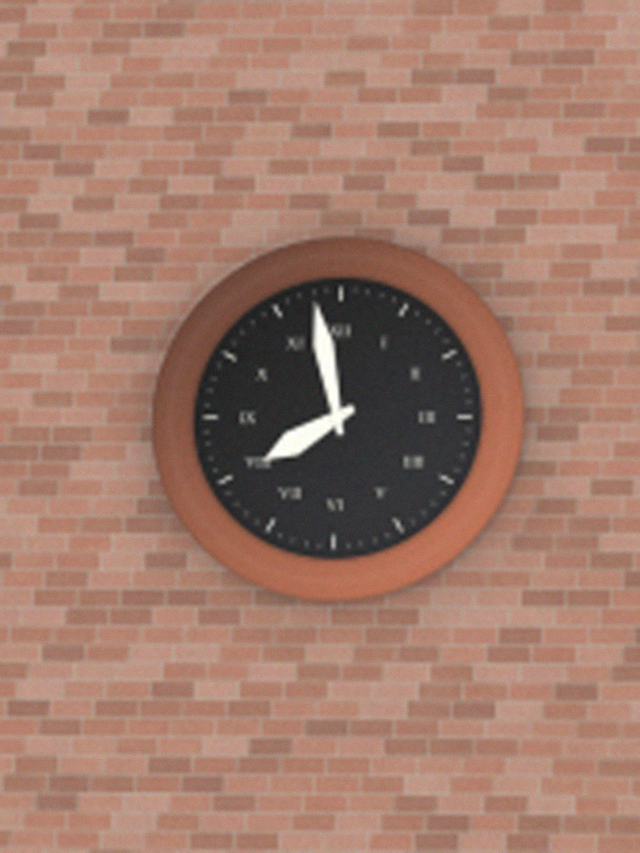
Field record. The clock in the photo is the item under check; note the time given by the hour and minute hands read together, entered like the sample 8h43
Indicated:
7h58
